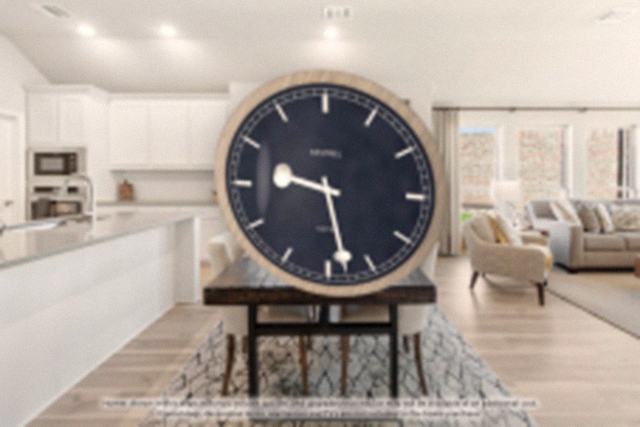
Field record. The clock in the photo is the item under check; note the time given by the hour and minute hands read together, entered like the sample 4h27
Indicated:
9h28
